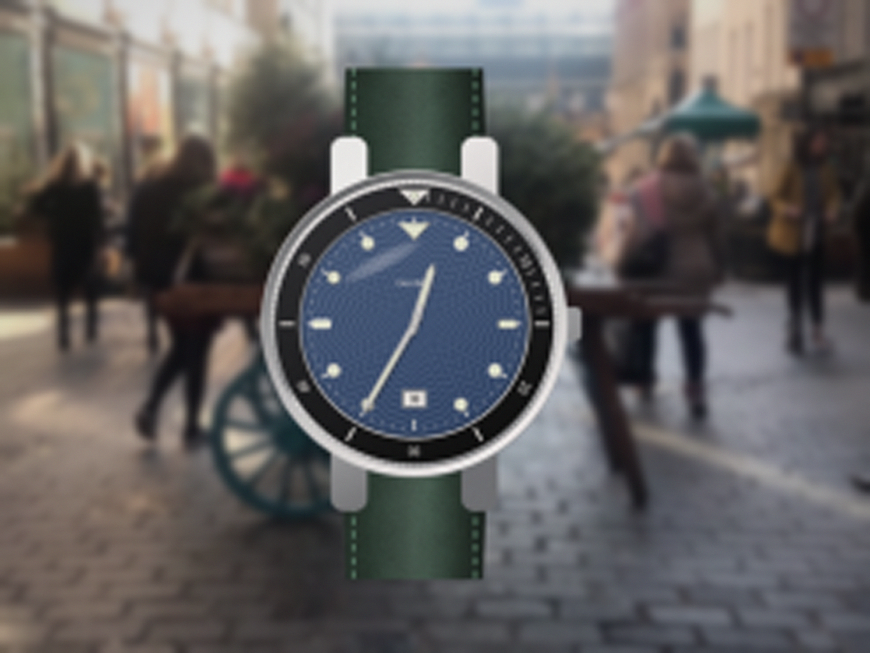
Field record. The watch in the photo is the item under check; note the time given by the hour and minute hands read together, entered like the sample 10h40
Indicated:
12h35
